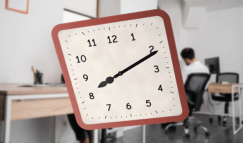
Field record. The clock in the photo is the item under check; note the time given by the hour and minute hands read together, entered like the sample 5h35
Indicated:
8h11
